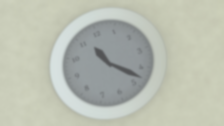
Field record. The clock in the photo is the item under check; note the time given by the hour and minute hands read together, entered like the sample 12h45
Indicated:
11h23
